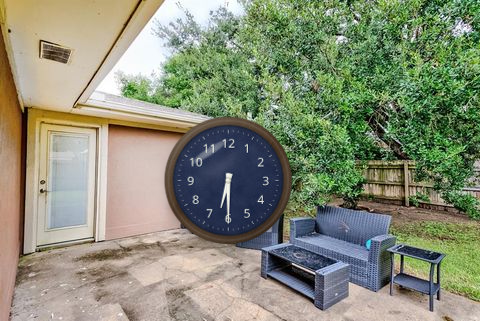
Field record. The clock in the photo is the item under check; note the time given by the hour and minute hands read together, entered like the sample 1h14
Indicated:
6h30
